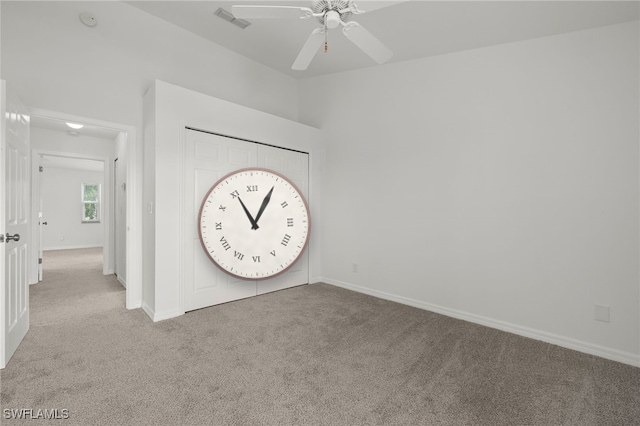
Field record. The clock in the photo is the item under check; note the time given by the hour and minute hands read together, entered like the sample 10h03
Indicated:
11h05
